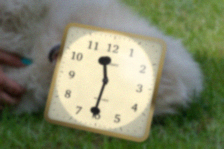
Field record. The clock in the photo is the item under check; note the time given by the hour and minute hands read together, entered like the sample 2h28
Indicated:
11h31
